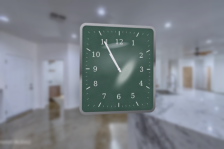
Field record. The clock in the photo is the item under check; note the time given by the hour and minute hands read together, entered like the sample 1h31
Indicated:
10h55
